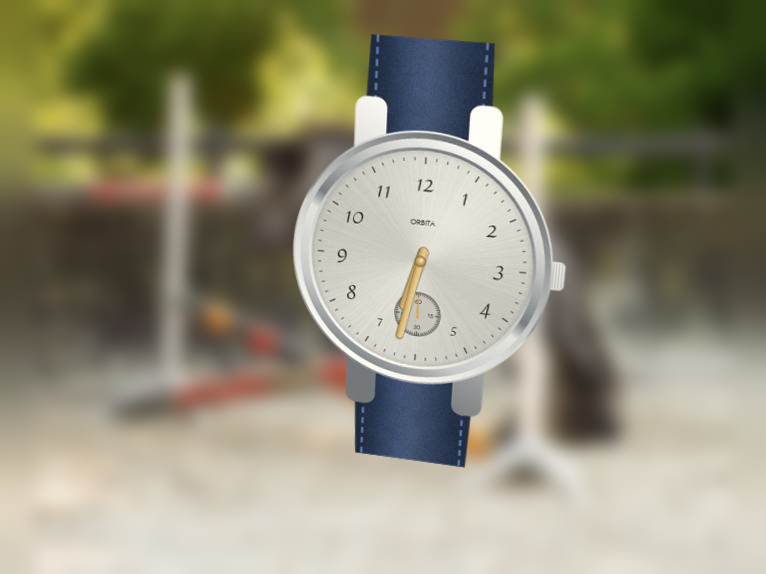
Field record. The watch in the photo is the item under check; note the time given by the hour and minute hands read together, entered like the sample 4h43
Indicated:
6h32
